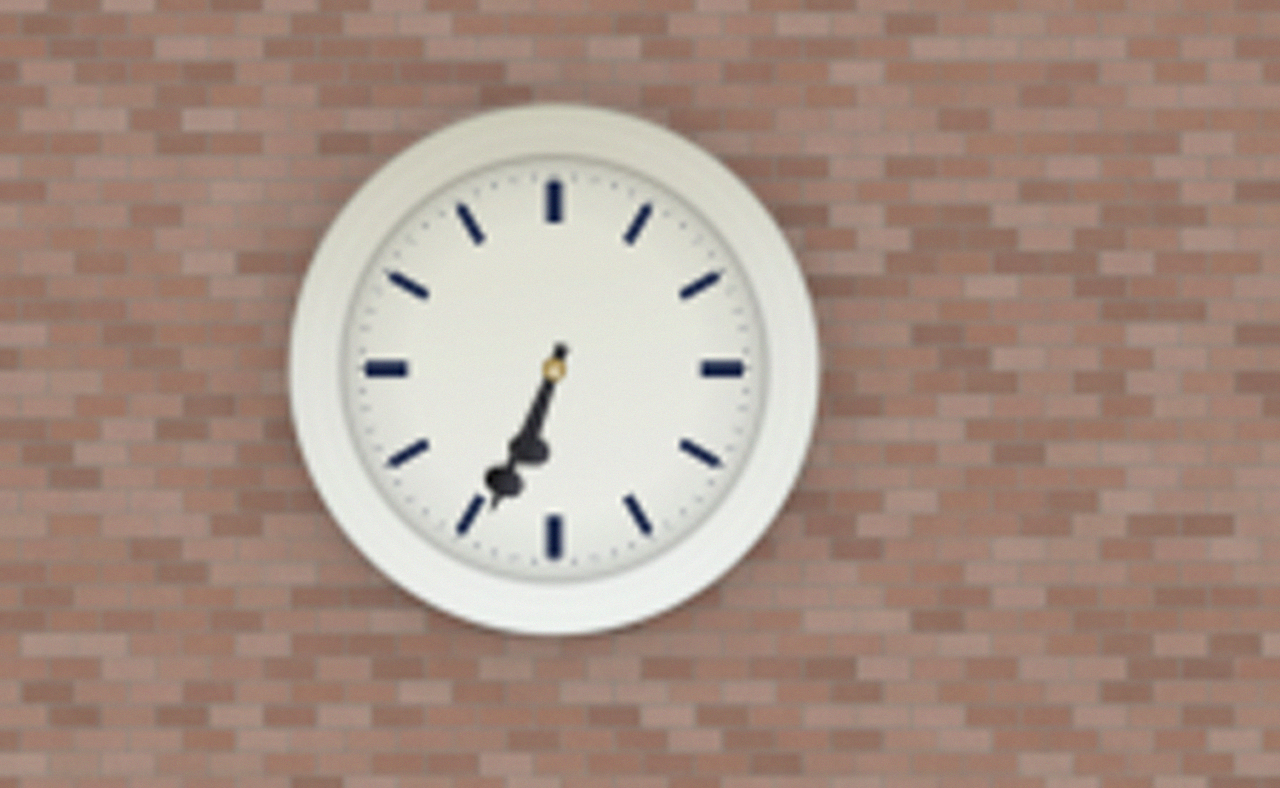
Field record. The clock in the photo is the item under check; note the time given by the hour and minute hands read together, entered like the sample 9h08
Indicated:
6h34
